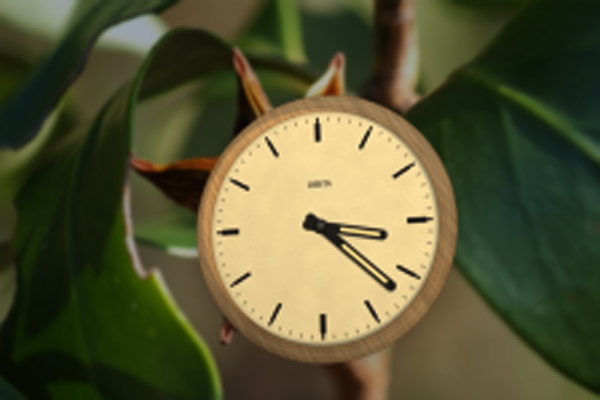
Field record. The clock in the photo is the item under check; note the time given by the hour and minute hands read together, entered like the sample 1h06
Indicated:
3h22
